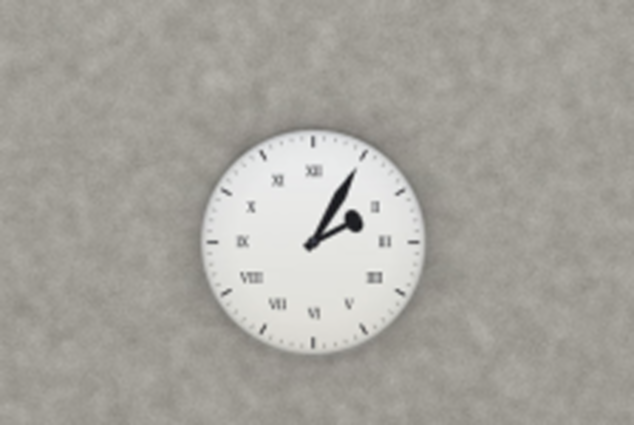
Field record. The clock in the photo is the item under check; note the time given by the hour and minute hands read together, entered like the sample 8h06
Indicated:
2h05
